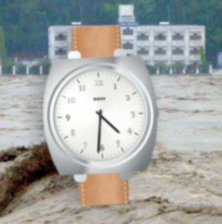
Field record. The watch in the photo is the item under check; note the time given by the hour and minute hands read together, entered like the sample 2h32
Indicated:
4h31
